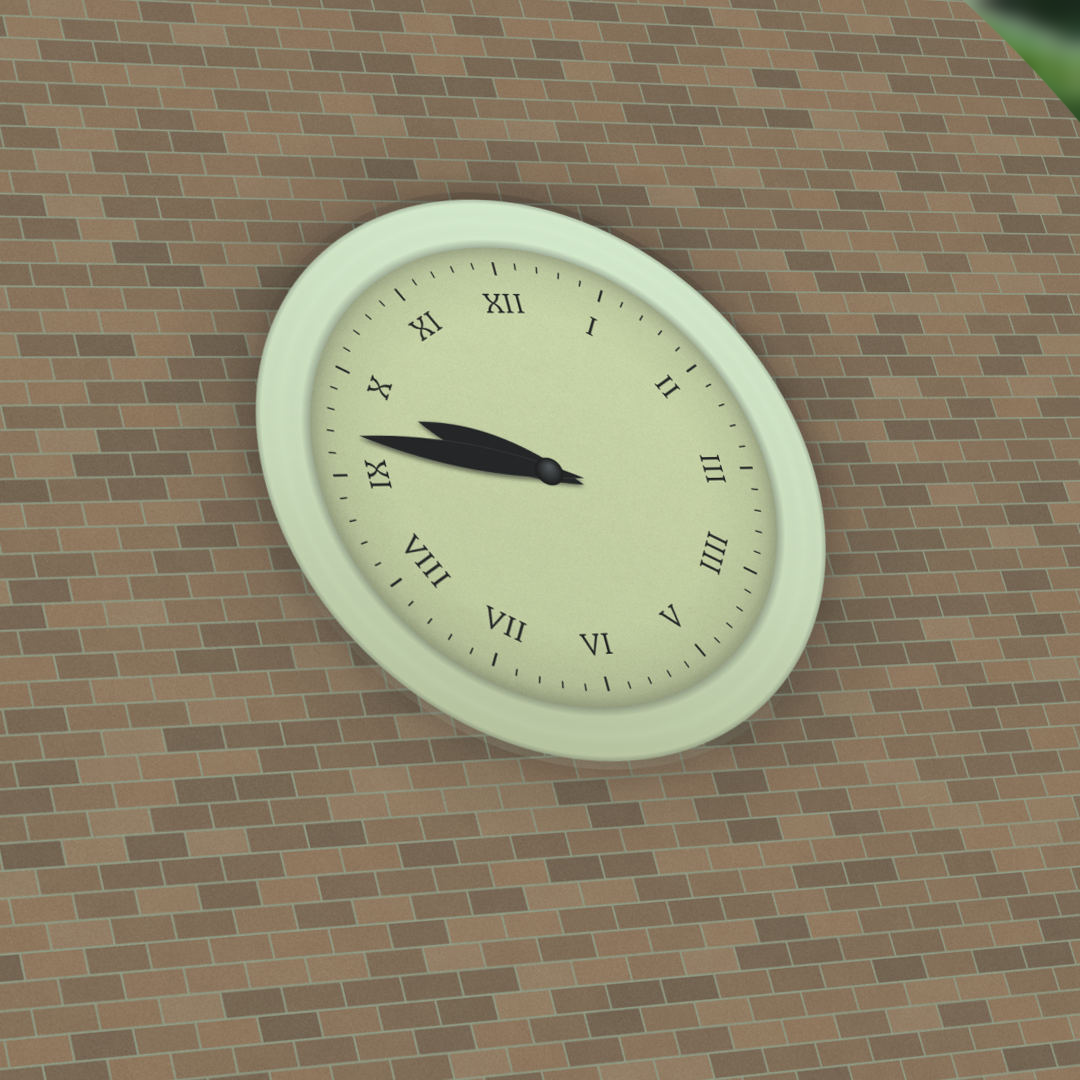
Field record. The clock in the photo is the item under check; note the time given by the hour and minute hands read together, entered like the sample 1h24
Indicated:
9h47
